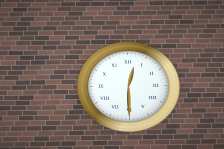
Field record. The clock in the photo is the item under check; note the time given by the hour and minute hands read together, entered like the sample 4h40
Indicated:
12h30
